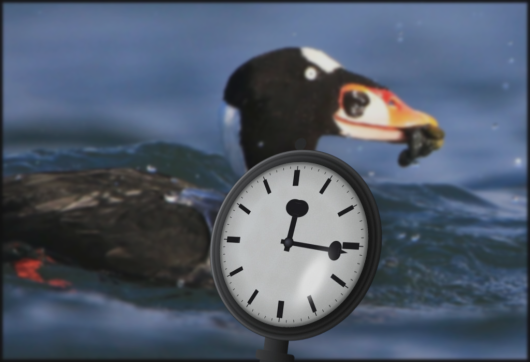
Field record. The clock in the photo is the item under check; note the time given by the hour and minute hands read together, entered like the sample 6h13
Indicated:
12h16
